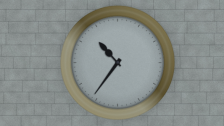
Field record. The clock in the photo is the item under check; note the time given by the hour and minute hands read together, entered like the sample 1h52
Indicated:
10h36
